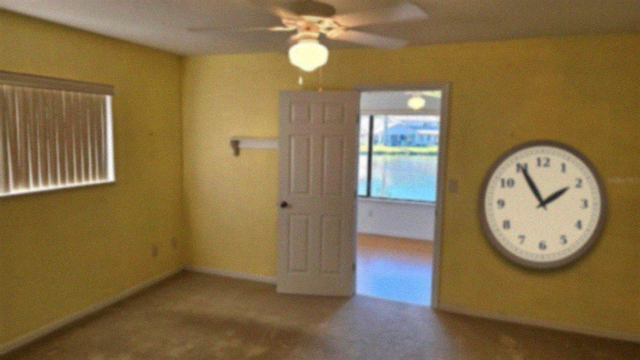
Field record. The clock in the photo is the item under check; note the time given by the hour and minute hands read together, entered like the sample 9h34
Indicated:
1h55
